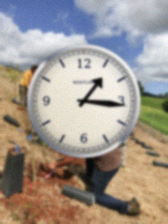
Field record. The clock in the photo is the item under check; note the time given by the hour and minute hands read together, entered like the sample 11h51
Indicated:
1h16
